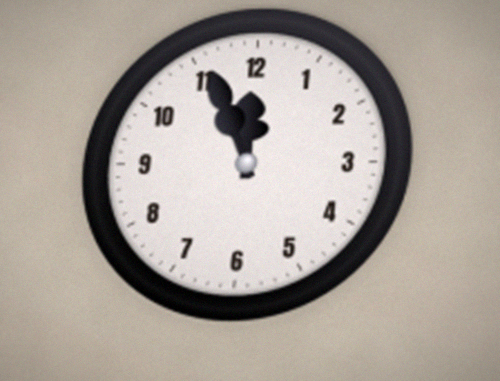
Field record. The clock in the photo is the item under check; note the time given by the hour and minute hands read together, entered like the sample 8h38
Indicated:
11h56
